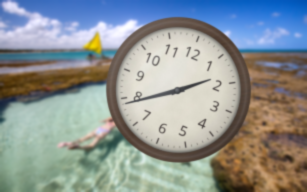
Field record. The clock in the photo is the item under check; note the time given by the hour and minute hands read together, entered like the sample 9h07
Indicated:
1h39
